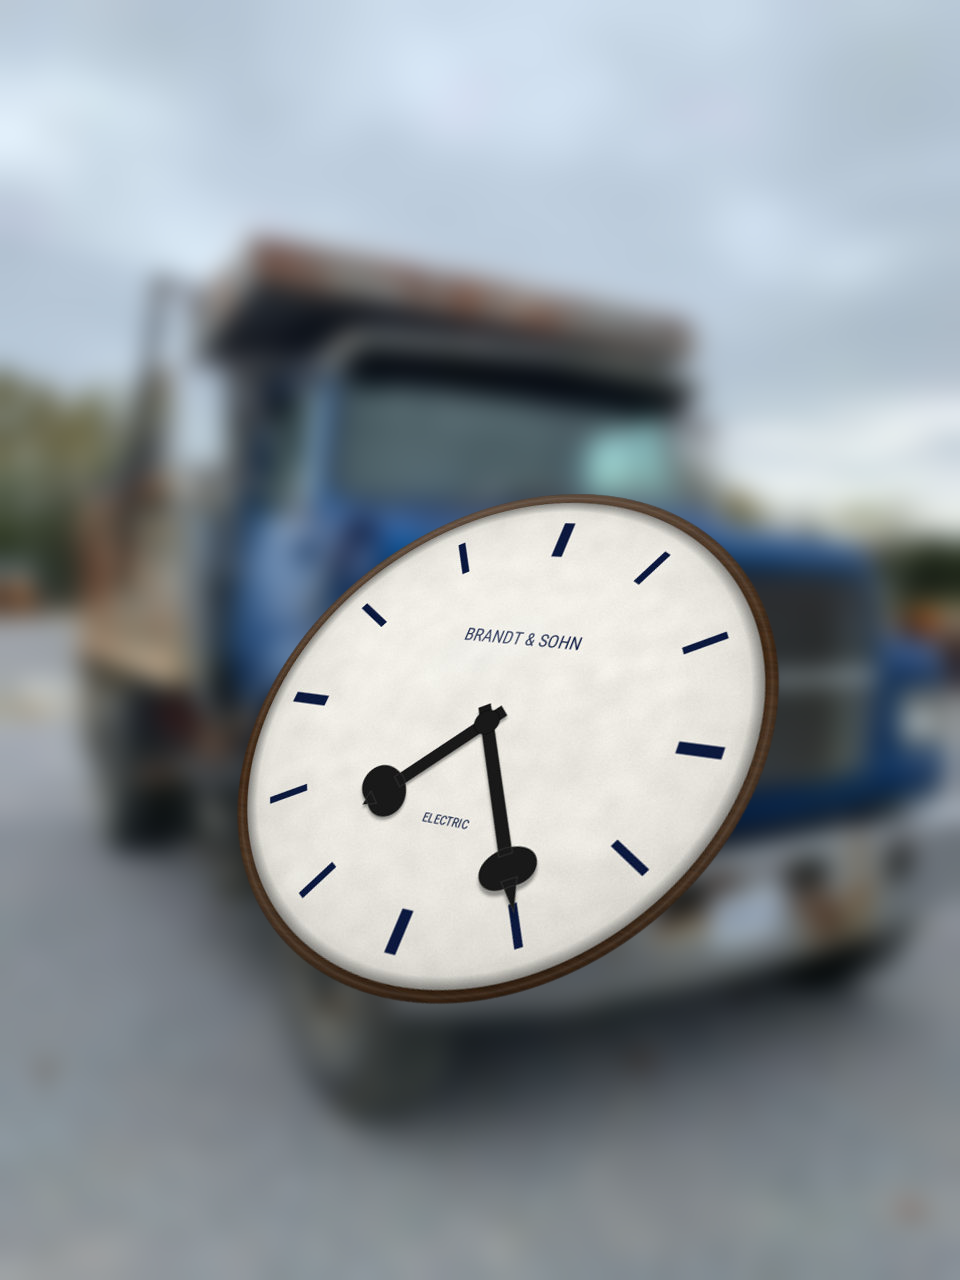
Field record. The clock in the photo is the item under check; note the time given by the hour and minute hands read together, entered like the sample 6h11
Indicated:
7h25
